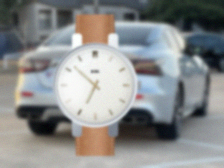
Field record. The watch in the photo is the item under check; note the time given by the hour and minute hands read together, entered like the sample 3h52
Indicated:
6h52
